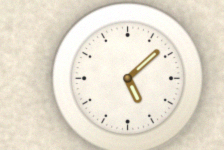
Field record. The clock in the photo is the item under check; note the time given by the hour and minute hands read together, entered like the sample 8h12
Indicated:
5h08
